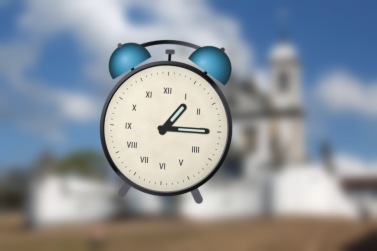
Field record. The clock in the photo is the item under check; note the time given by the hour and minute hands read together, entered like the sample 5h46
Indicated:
1h15
